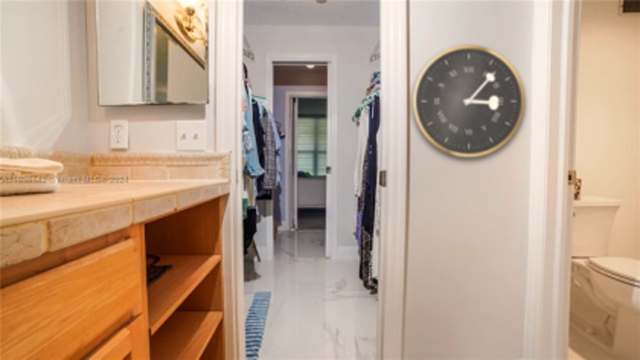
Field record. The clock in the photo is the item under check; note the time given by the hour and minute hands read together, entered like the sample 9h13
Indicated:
3h07
